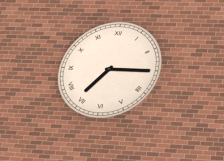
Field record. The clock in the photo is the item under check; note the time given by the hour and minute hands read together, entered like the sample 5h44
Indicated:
7h15
